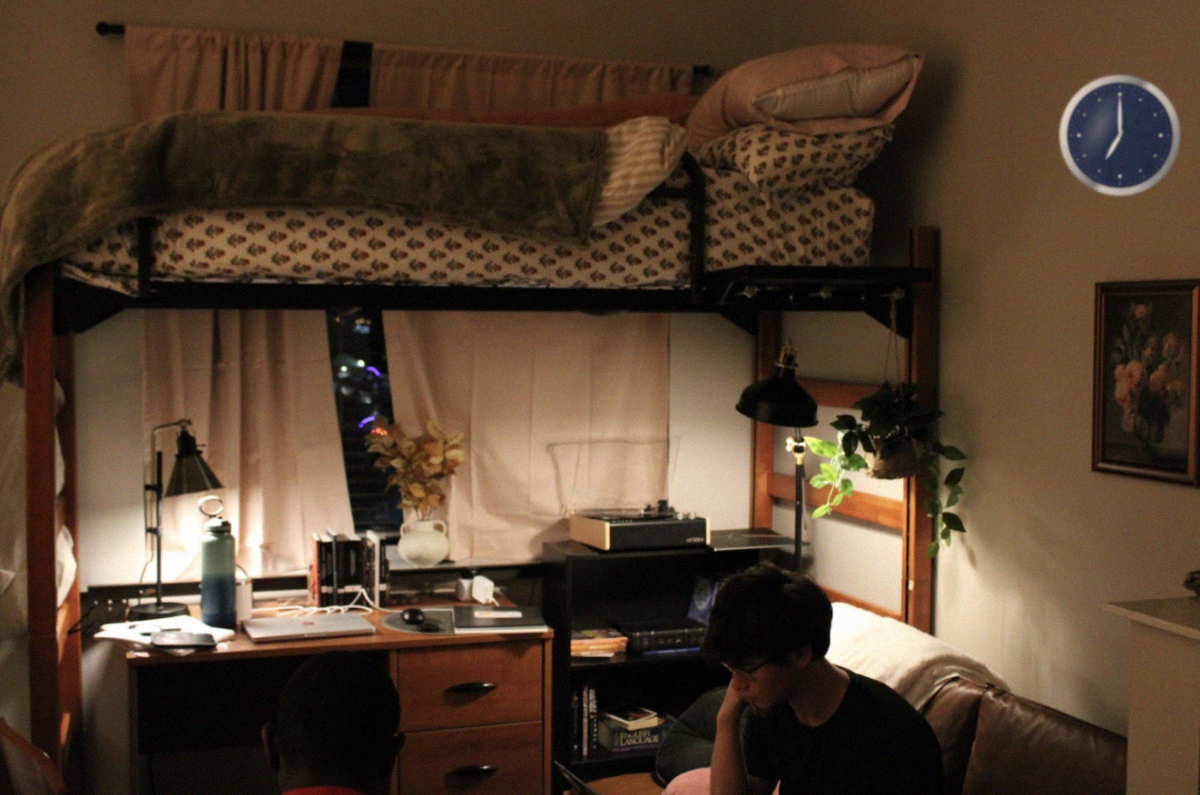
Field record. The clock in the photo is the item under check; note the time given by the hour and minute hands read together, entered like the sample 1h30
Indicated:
7h00
